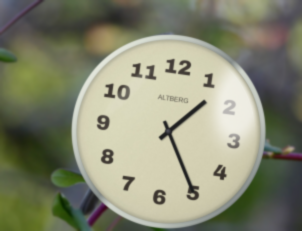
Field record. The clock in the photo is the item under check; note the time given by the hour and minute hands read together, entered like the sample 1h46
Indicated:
1h25
